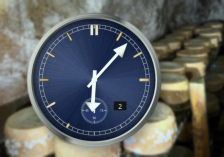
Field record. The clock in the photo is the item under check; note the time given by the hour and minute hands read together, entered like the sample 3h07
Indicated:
6h07
